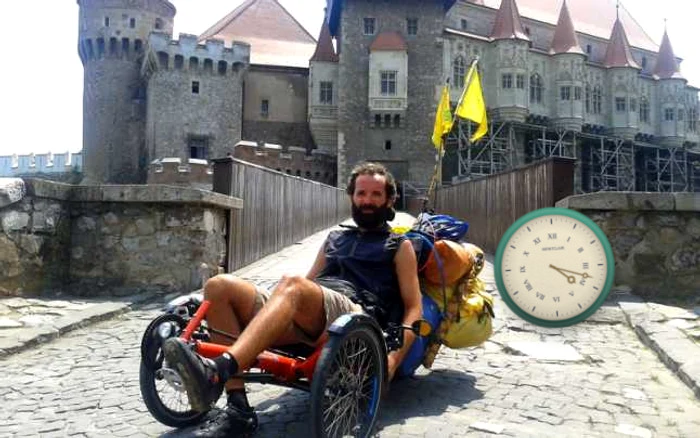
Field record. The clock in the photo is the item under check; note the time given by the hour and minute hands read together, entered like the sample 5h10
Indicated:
4h18
